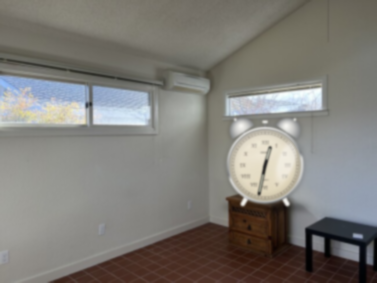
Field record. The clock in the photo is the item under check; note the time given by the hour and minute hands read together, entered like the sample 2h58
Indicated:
12h32
